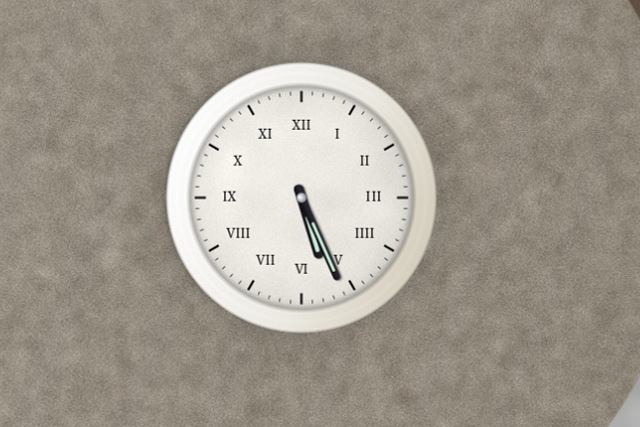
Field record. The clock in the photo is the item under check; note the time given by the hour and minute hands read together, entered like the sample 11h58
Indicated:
5h26
